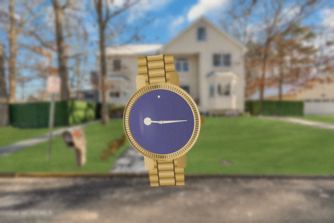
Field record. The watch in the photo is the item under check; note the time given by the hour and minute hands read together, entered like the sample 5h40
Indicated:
9h15
